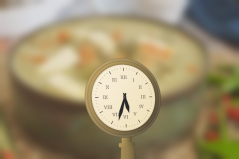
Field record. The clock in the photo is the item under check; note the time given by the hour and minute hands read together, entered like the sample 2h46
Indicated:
5h33
